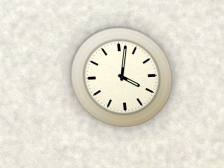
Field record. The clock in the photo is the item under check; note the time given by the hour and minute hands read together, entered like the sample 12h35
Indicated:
4h02
